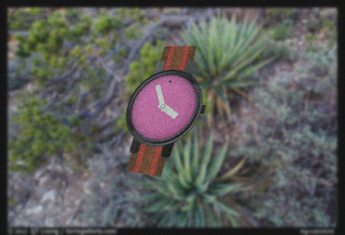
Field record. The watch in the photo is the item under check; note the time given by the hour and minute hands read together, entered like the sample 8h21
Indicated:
3h55
